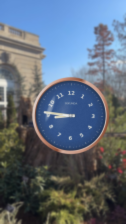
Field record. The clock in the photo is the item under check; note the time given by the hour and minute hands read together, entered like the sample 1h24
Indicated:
8h46
